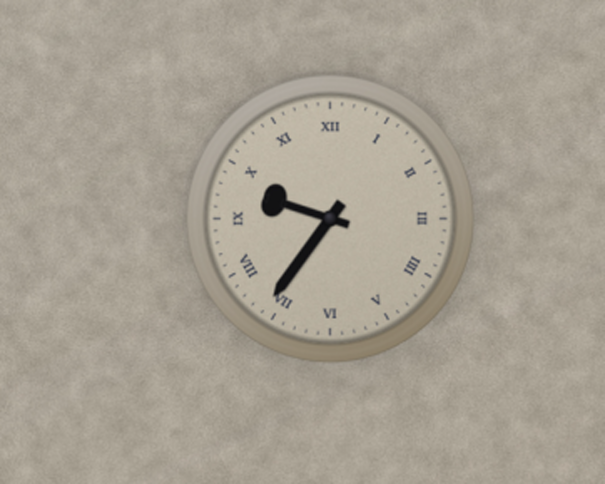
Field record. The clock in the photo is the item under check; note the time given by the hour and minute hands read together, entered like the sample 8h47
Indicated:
9h36
